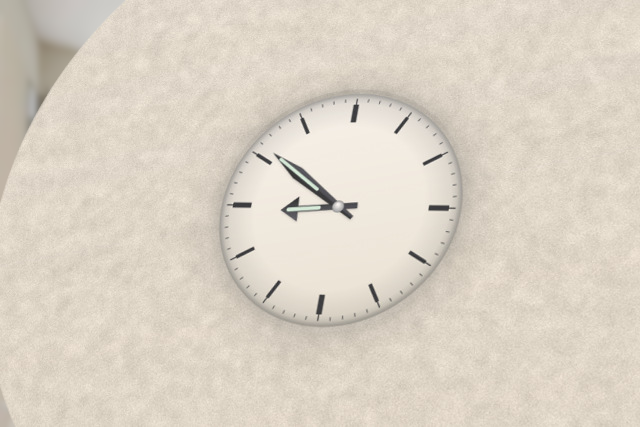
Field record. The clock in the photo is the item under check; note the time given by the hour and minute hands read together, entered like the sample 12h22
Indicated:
8h51
